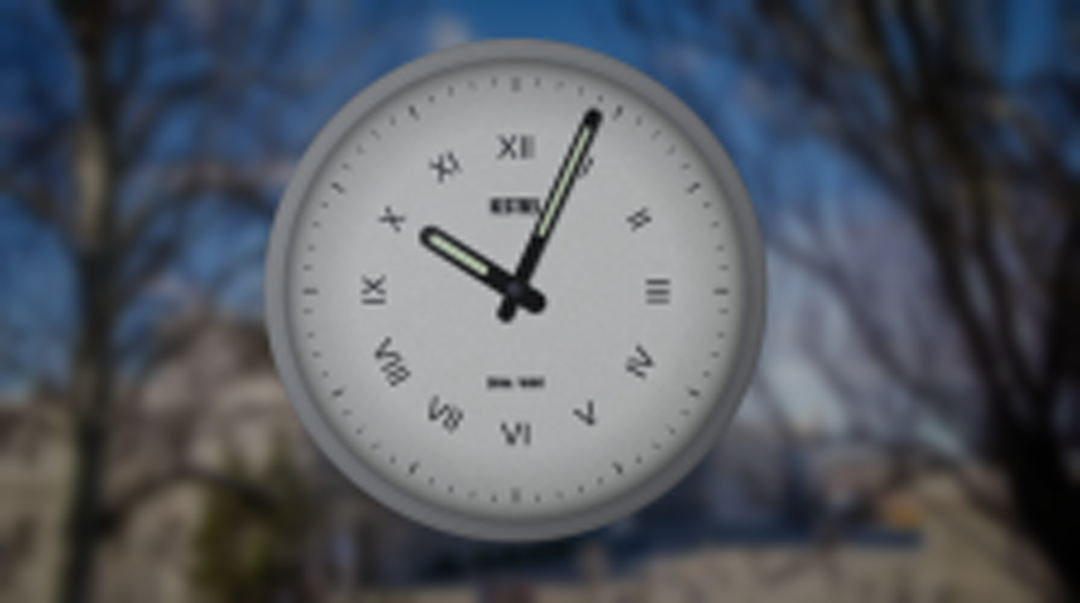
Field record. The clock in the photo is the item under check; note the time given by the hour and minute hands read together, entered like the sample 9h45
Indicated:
10h04
